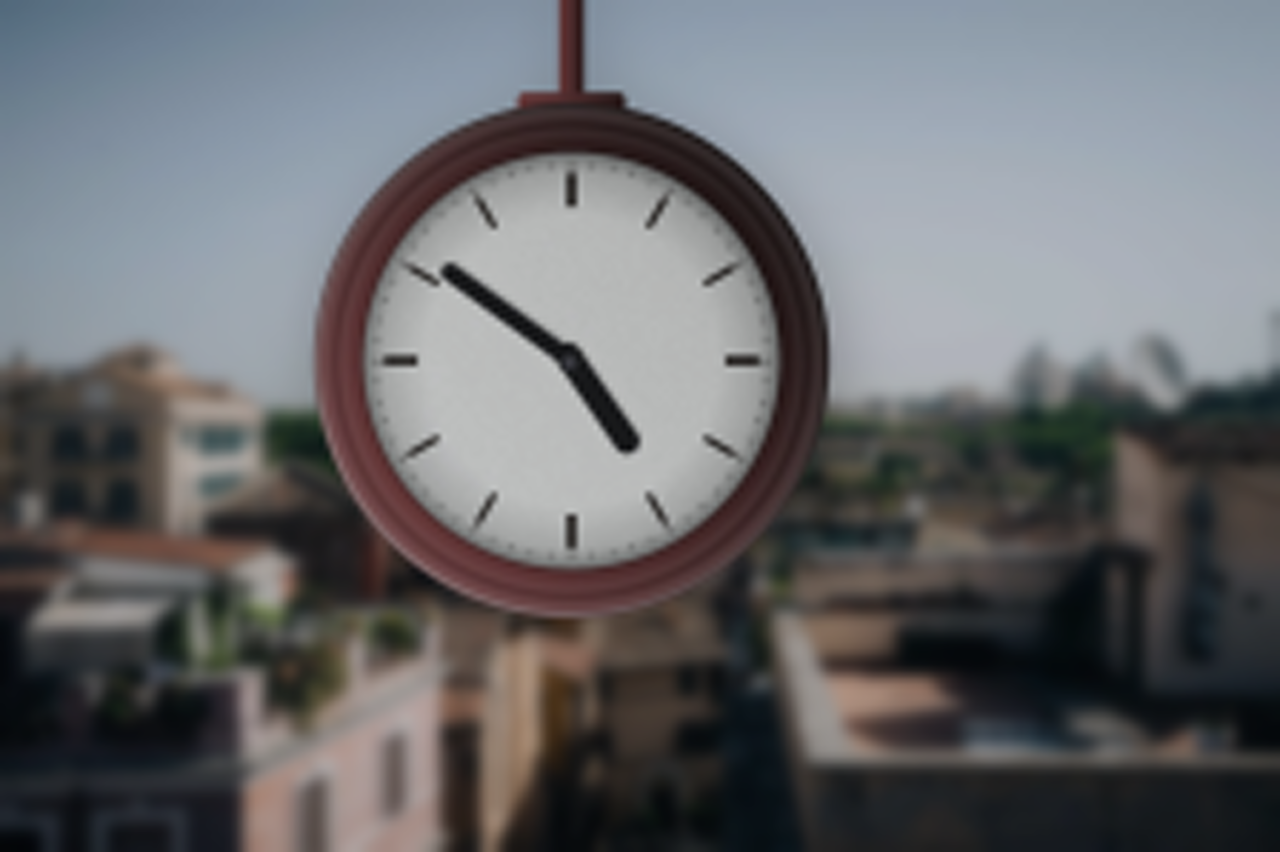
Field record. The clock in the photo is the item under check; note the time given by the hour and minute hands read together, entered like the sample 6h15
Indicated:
4h51
